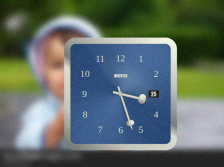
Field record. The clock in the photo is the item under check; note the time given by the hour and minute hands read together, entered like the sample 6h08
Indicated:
3h27
